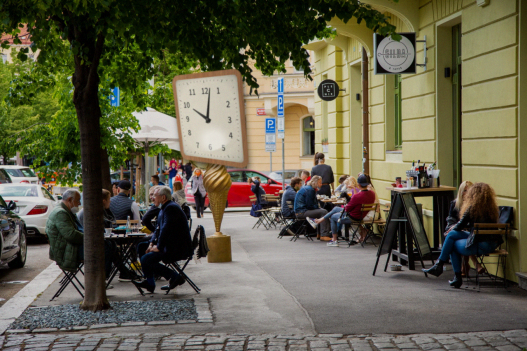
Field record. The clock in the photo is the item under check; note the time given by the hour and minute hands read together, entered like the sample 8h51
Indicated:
10h02
